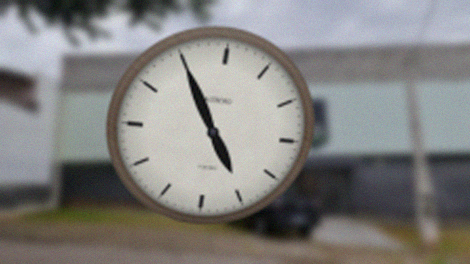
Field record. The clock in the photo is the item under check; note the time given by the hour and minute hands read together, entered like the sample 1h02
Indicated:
4h55
